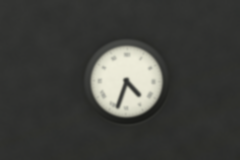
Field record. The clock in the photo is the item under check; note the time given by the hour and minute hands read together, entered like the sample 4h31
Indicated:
4h33
